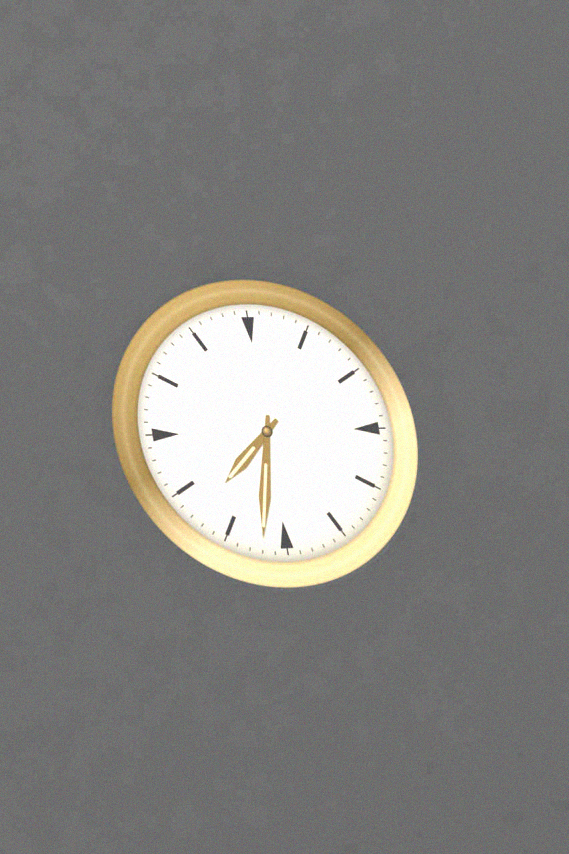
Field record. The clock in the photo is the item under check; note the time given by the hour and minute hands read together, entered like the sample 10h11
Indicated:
7h32
